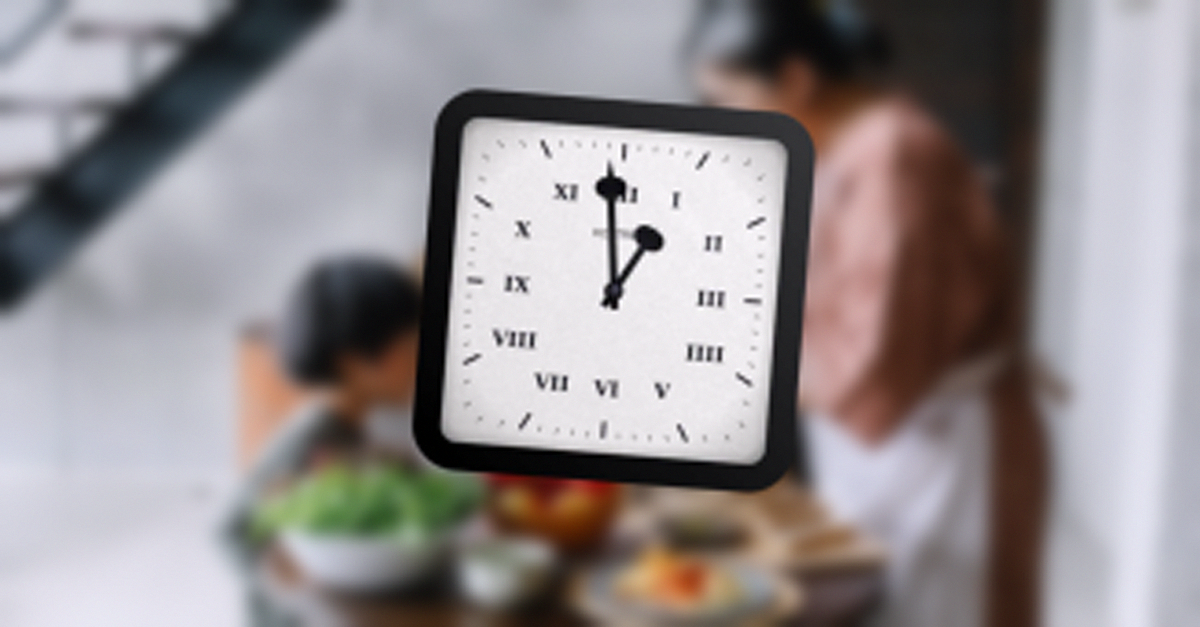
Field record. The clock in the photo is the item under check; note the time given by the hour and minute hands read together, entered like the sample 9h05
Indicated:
12h59
